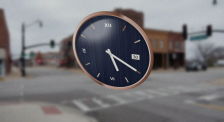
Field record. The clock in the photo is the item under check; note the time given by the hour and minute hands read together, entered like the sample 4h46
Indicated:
5h20
